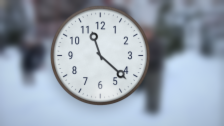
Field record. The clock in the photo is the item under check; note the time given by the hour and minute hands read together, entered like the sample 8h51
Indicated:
11h22
